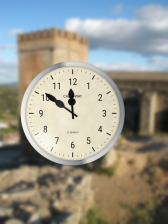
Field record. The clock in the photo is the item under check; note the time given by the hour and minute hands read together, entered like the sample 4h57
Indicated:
11h51
